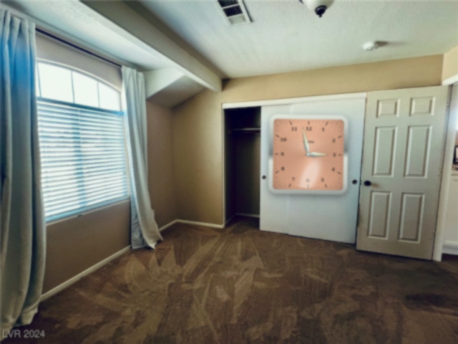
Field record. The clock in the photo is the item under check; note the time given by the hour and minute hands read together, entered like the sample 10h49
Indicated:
2h58
